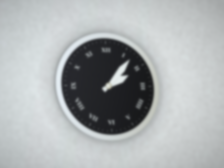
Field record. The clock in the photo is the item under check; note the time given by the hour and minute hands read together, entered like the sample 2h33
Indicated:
2h07
